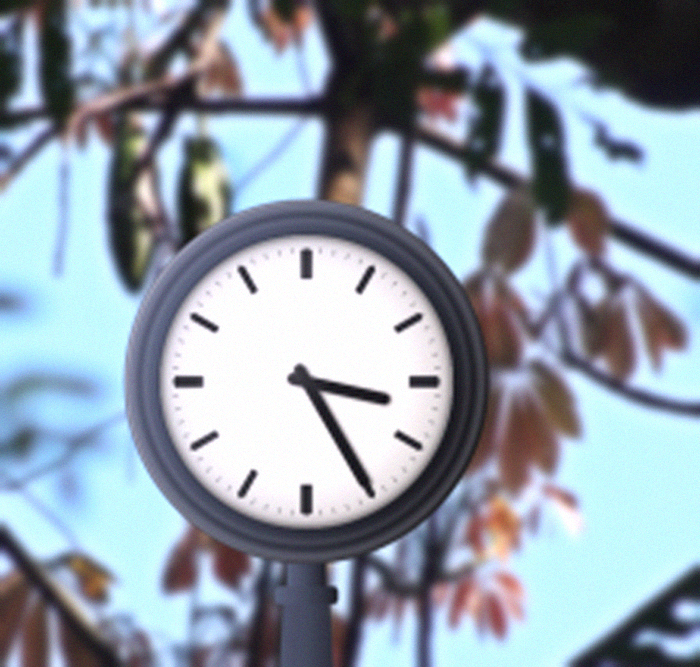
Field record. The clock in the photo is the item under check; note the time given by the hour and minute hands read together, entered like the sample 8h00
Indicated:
3h25
